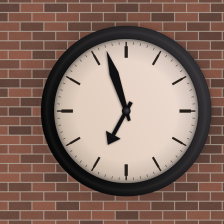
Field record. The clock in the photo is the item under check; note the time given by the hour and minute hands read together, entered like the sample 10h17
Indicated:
6h57
